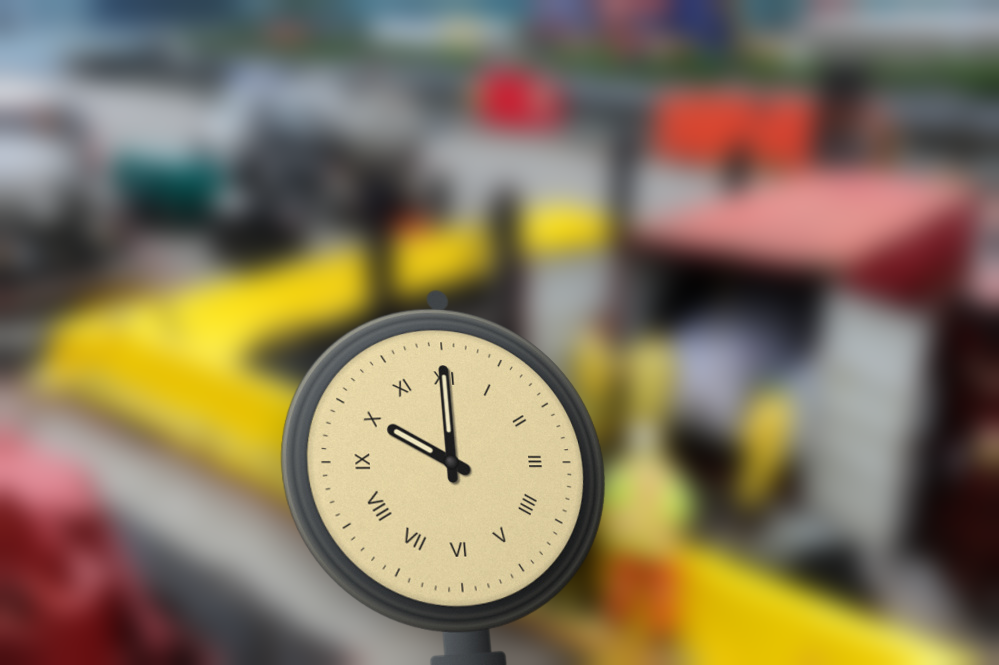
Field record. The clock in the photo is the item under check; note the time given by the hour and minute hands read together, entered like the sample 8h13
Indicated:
10h00
